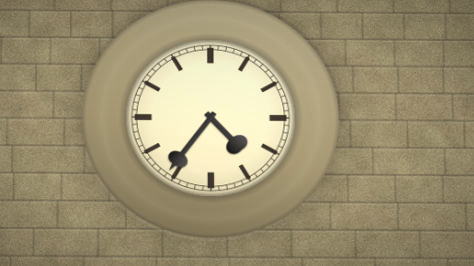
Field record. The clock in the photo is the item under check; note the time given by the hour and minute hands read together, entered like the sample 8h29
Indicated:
4h36
